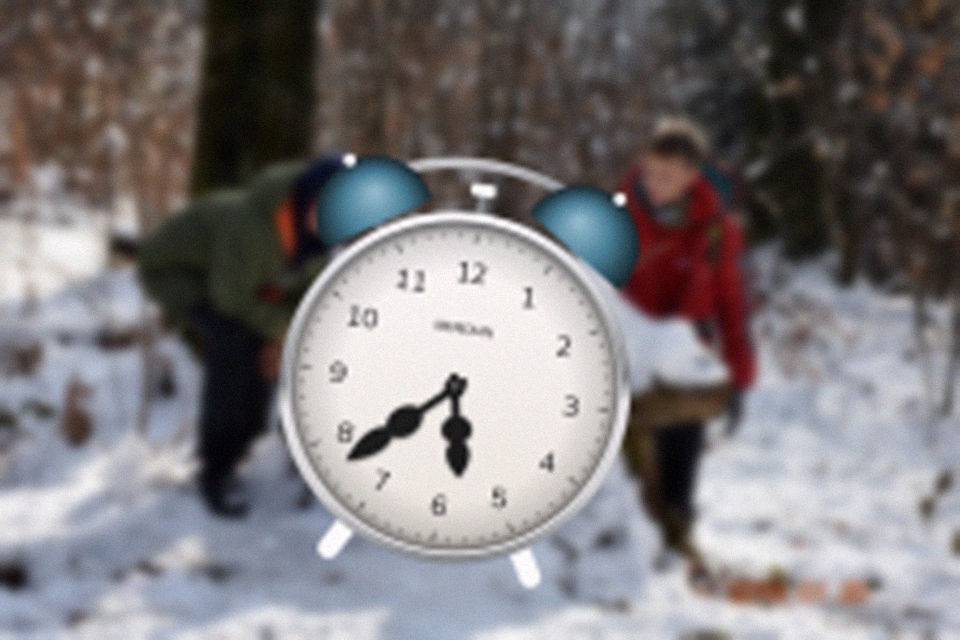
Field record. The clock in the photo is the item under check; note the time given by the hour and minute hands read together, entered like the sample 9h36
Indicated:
5h38
